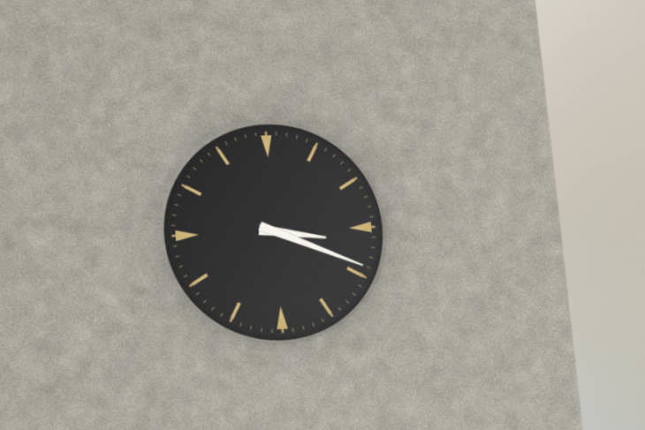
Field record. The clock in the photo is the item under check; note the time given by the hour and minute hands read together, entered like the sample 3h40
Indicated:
3h19
